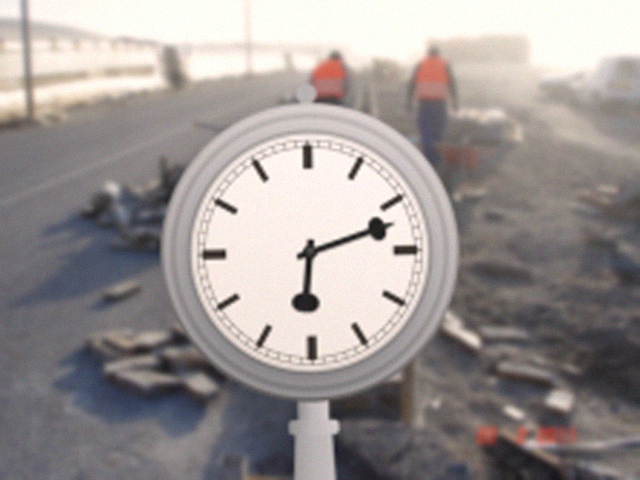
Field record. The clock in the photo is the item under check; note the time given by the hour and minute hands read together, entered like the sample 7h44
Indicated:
6h12
